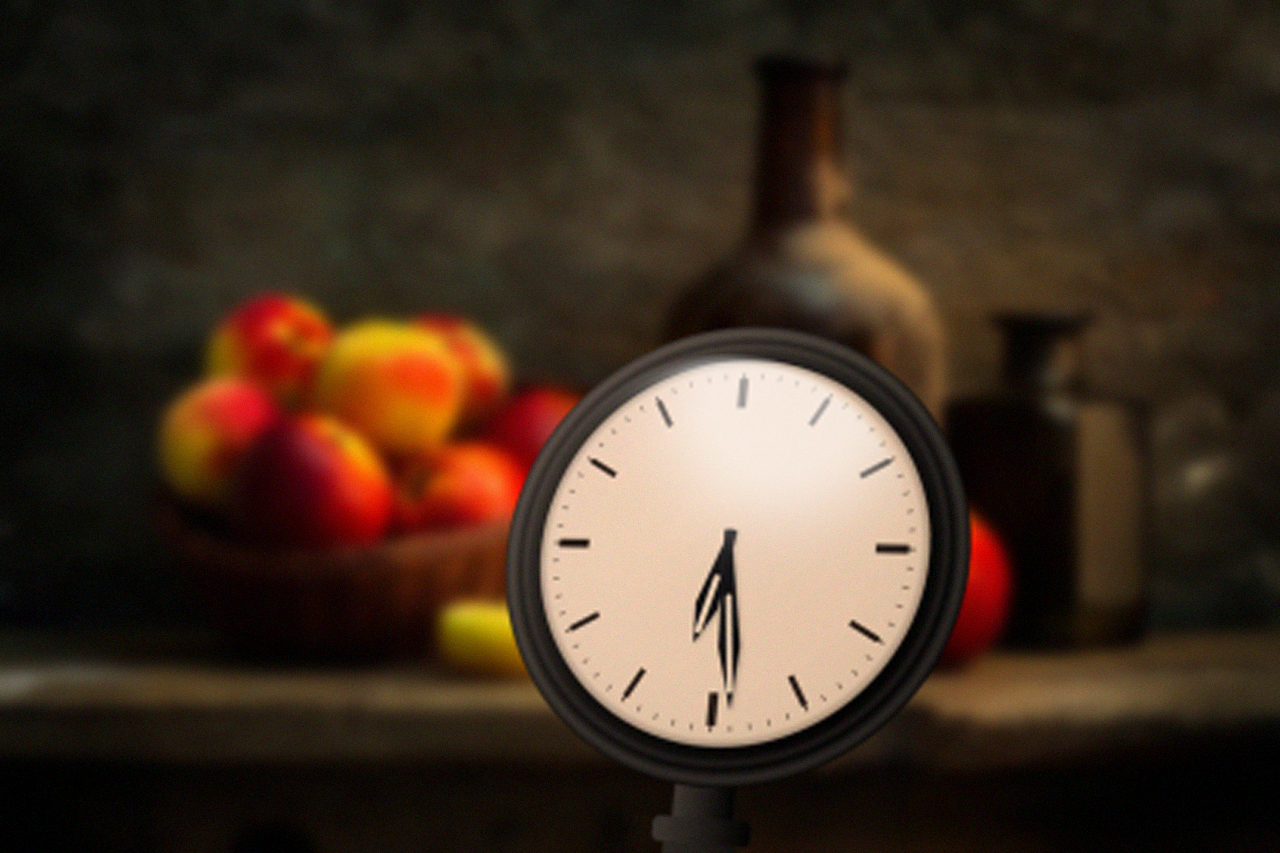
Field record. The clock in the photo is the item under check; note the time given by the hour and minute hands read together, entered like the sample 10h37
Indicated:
6h29
